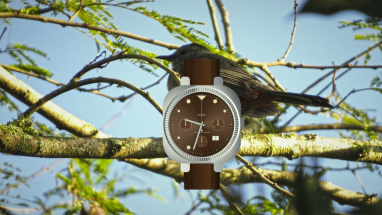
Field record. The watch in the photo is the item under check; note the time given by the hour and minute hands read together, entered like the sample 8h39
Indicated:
9h33
